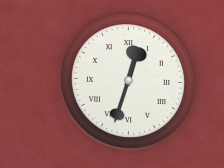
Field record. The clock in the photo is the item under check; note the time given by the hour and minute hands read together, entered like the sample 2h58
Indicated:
12h33
